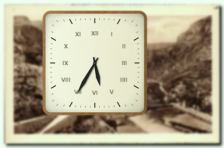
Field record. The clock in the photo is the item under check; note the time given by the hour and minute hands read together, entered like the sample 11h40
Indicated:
5h35
